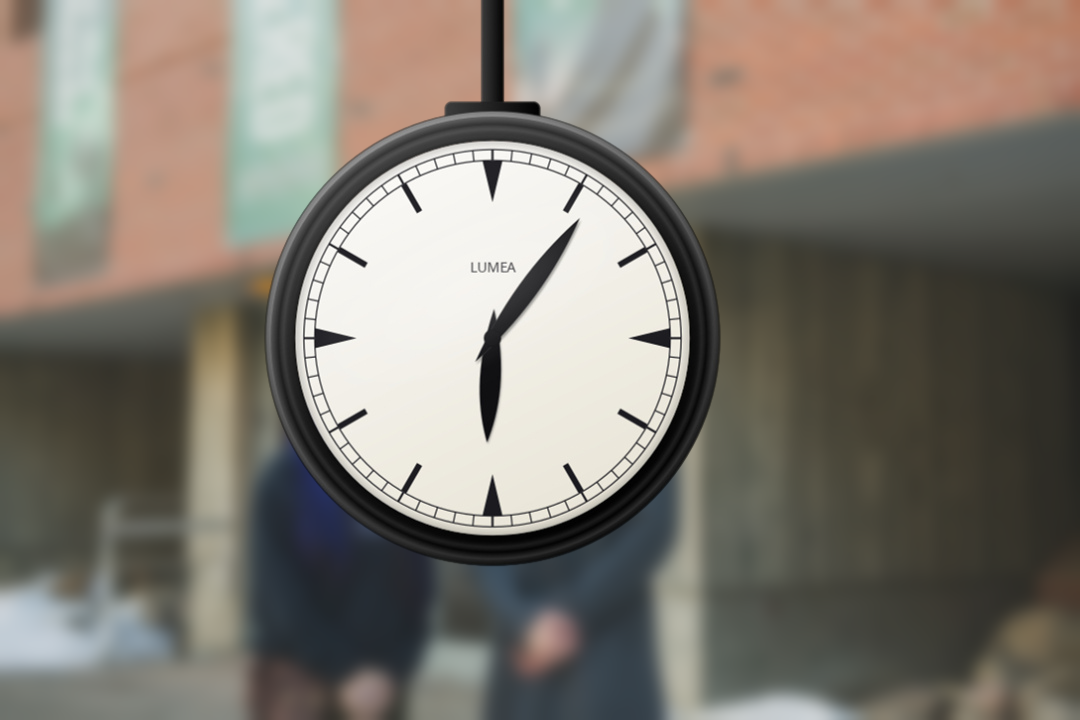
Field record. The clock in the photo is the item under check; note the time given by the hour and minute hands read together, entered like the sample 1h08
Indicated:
6h06
